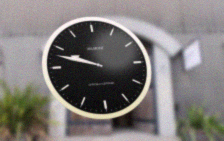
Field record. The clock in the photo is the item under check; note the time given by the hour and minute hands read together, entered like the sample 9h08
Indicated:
9h48
